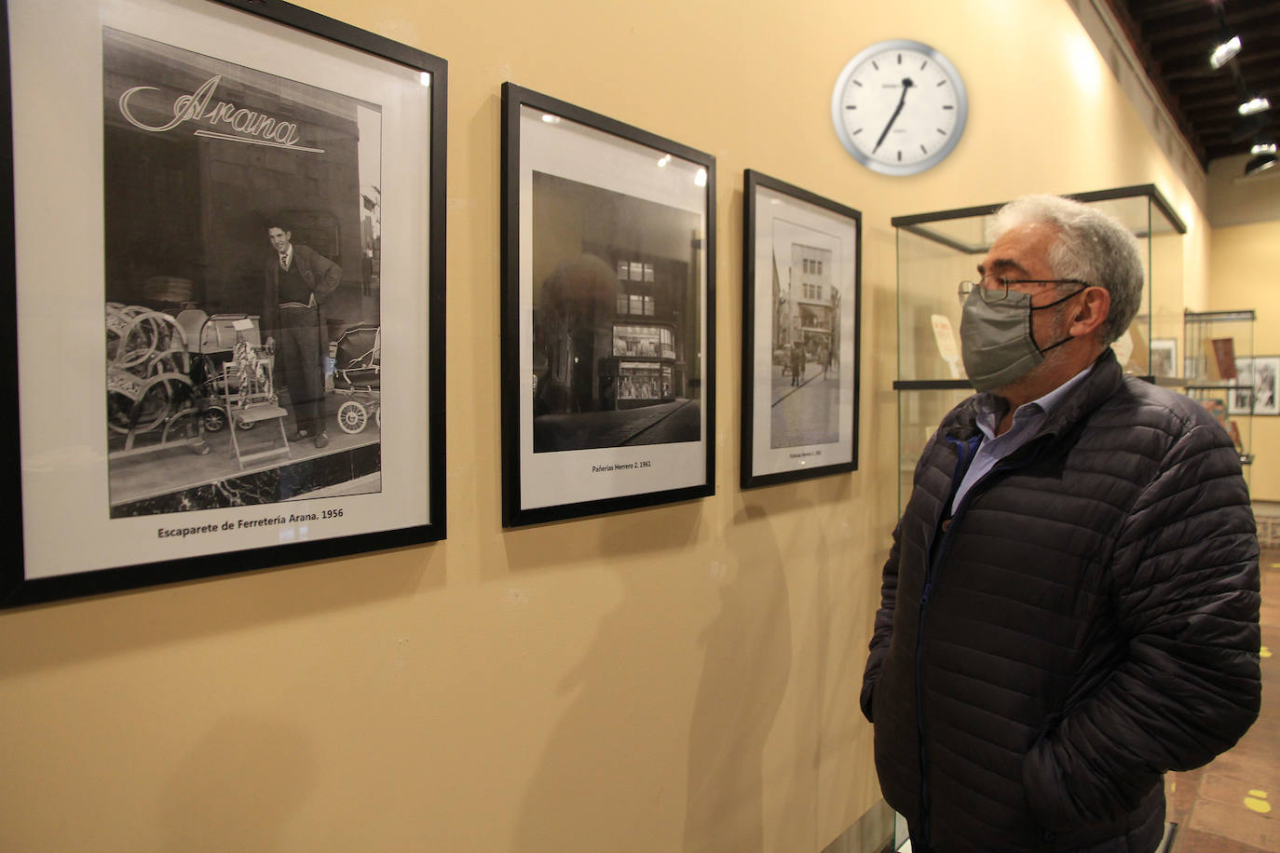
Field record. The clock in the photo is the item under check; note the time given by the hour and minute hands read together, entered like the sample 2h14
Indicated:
12h35
